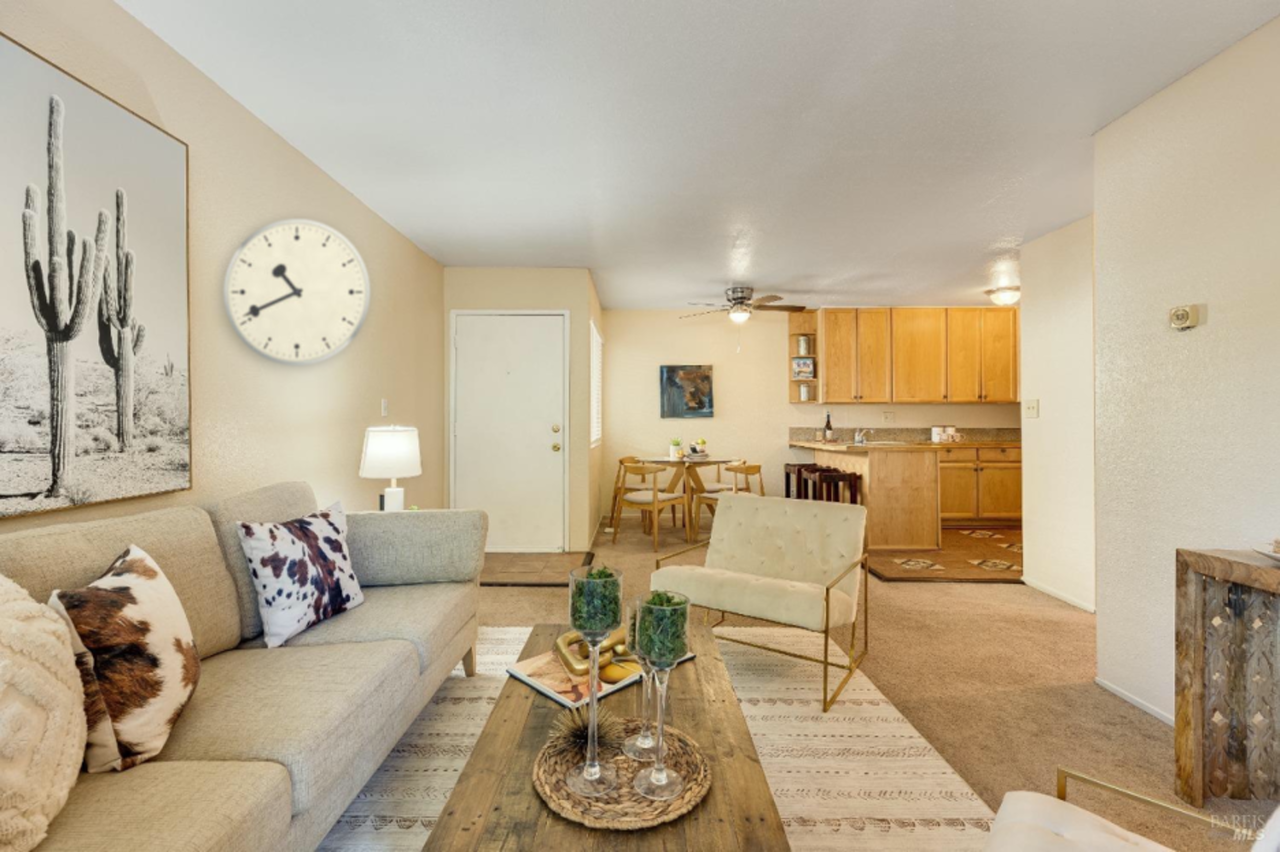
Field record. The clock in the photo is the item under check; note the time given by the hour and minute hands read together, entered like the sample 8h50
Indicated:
10h41
